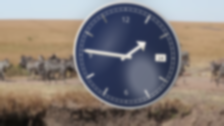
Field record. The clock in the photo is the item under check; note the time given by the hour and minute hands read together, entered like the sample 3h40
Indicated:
1h46
